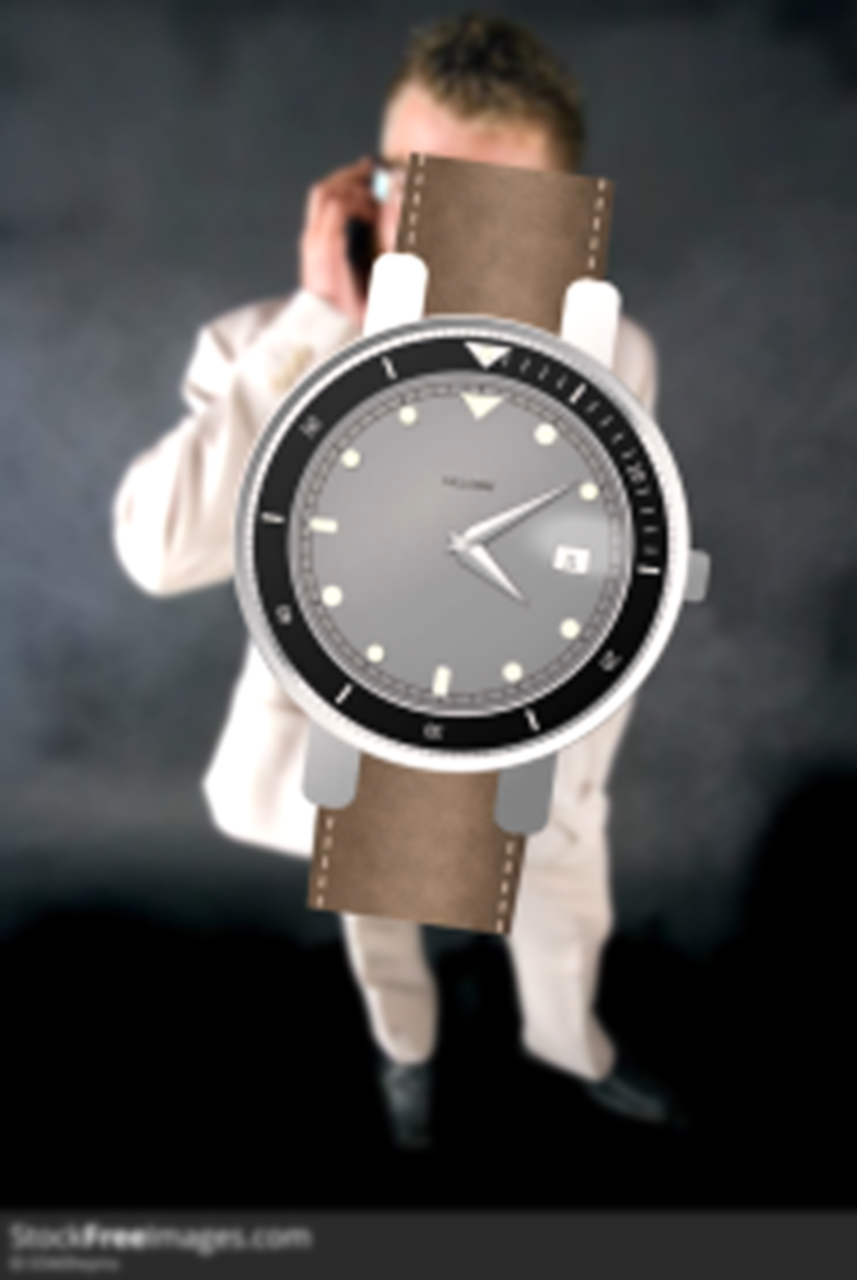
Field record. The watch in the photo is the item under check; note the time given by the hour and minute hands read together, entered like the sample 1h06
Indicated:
4h09
